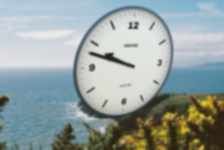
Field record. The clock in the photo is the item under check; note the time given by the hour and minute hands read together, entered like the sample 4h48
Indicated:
9h48
